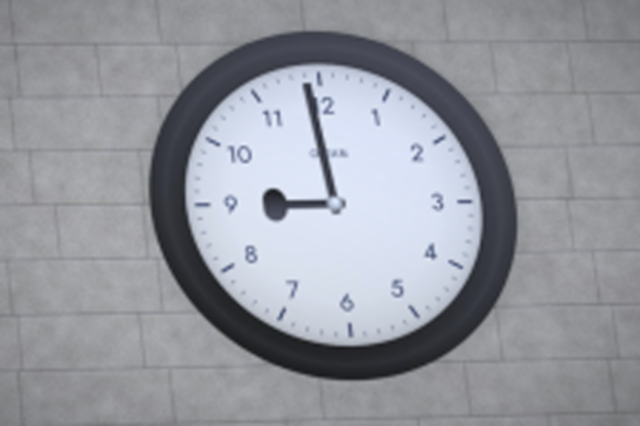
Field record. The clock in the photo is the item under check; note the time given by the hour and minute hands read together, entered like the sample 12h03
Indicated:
8h59
